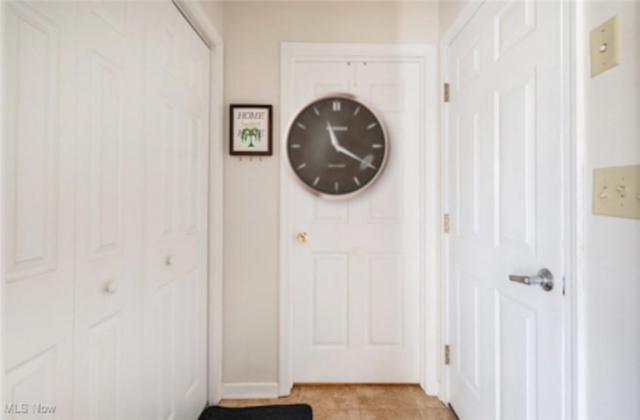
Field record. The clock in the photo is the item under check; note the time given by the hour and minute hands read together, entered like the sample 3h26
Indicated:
11h20
